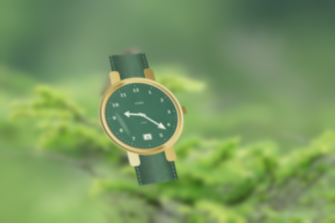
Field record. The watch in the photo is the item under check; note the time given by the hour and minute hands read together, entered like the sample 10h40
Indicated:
9h22
